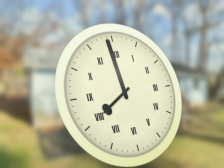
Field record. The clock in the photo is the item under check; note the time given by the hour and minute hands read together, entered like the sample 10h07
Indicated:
7h59
